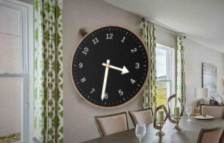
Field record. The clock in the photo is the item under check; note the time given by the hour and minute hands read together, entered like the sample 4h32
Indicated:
3h31
